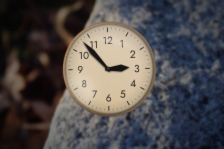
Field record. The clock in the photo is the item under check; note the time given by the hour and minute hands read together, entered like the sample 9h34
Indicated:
2h53
